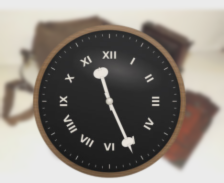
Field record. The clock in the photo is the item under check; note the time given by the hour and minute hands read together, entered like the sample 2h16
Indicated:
11h26
